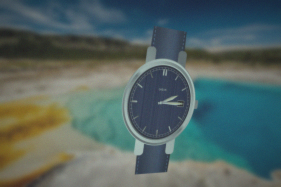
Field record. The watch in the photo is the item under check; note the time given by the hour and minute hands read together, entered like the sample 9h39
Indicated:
2h15
